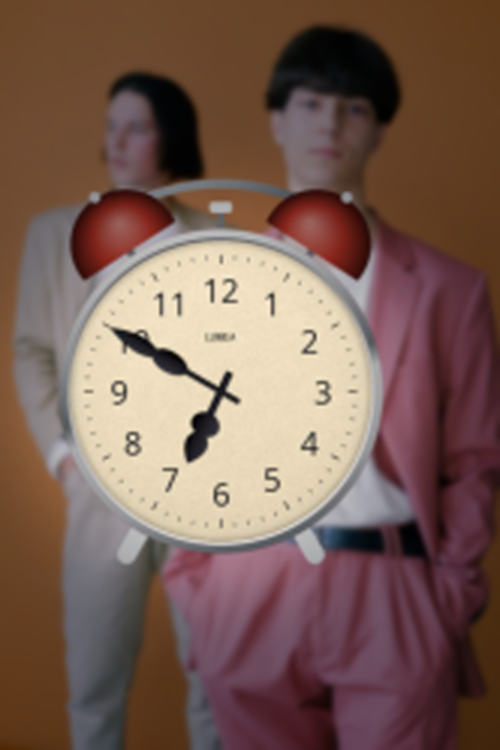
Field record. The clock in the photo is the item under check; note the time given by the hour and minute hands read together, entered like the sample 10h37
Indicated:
6h50
